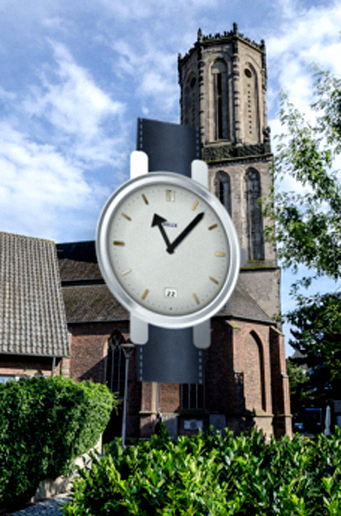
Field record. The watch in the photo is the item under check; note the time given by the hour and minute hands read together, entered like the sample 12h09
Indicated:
11h07
